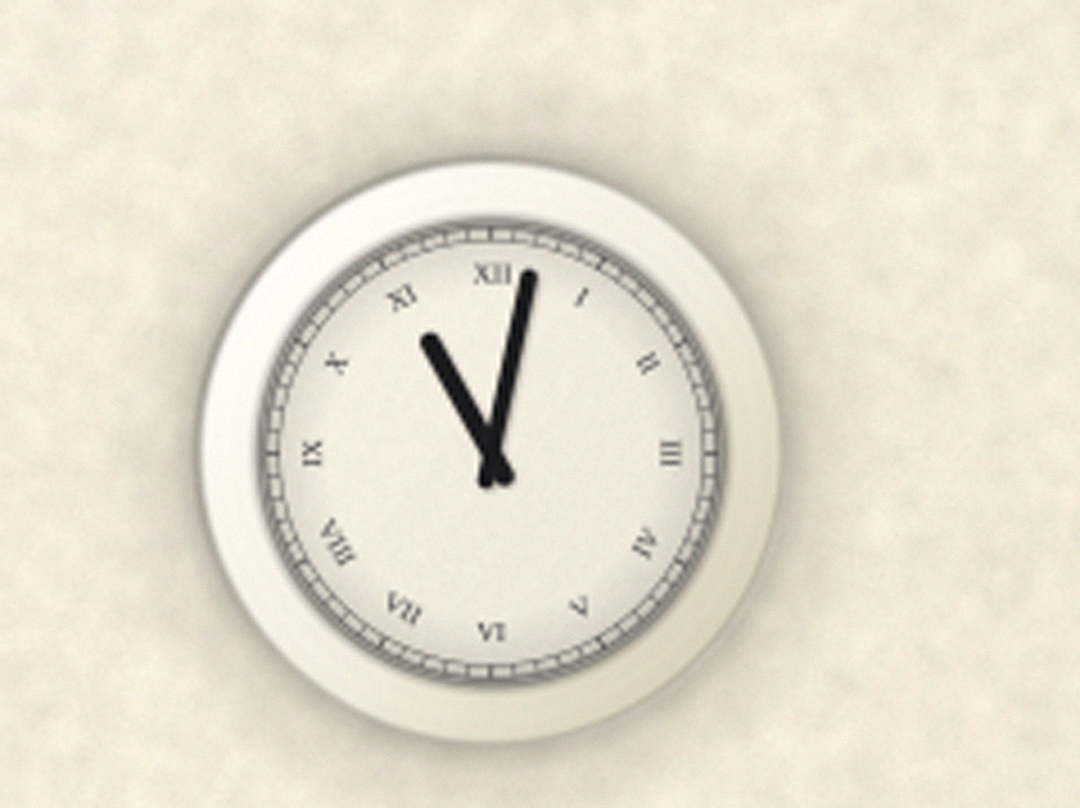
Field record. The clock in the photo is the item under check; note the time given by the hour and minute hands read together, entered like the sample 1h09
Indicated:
11h02
